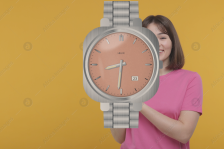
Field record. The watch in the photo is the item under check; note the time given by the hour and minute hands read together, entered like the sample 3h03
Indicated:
8h31
